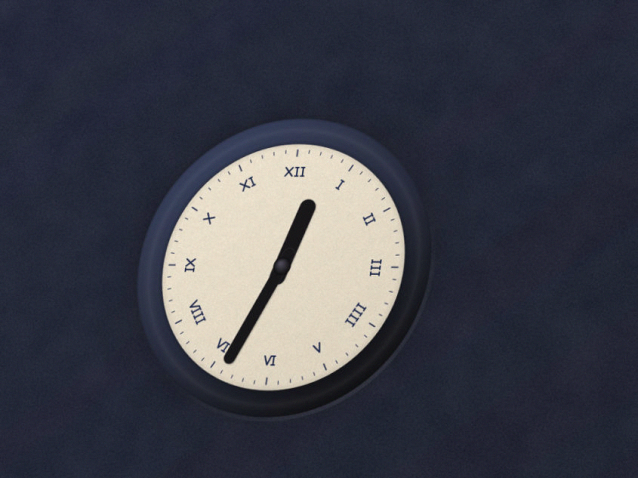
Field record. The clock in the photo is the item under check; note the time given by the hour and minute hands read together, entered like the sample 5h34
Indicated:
12h34
